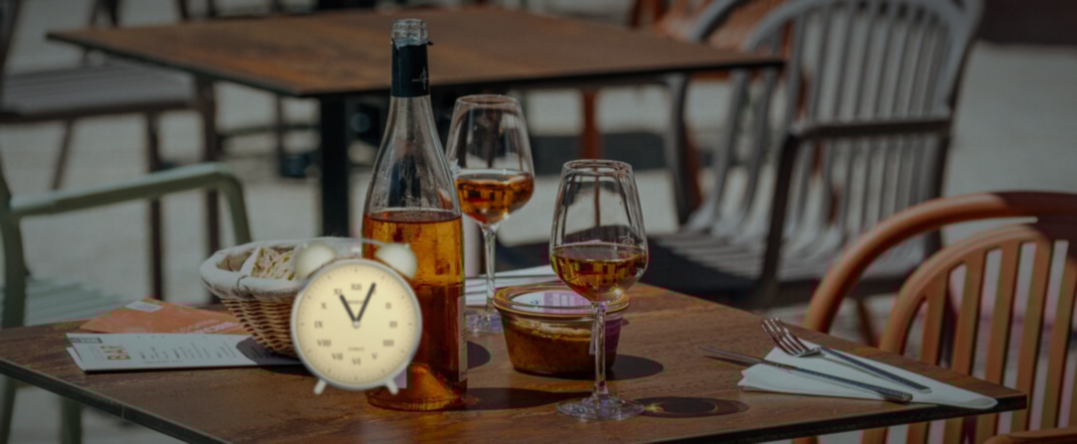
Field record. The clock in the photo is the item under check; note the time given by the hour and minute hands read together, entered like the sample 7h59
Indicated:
11h04
